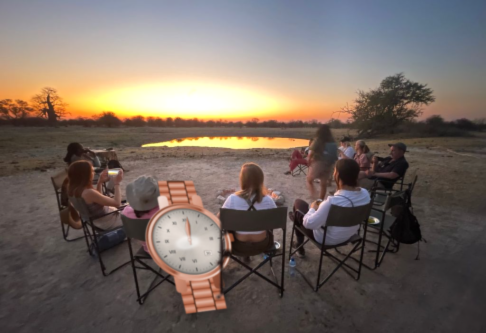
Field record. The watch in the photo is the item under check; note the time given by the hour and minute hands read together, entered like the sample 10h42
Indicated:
12h01
